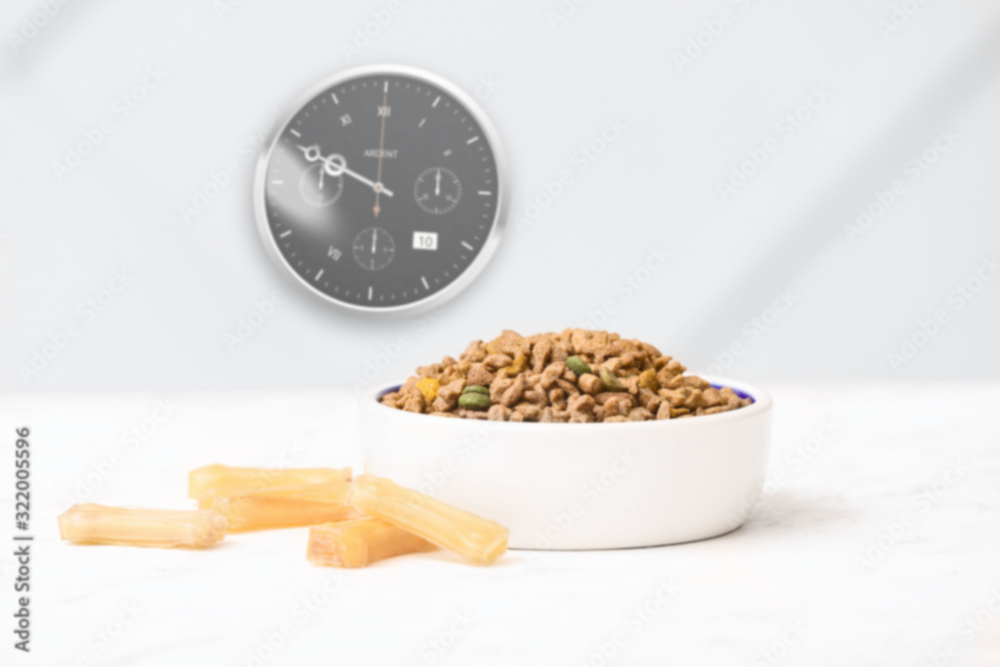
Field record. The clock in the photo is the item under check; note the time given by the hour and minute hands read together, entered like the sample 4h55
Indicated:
9h49
